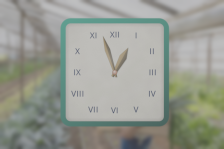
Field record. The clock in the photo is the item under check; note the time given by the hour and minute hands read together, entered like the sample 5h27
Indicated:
12h57
